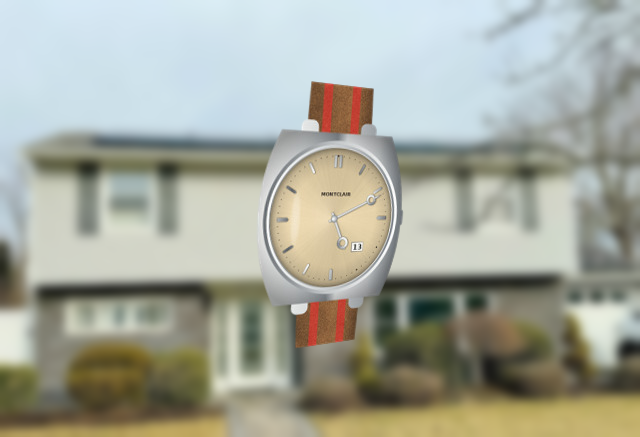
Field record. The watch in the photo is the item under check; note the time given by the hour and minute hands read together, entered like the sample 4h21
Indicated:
5h11
